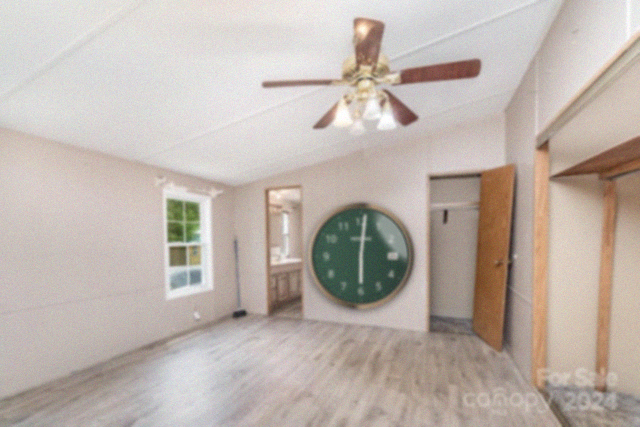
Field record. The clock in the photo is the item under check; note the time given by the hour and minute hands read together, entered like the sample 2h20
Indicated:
6h01
